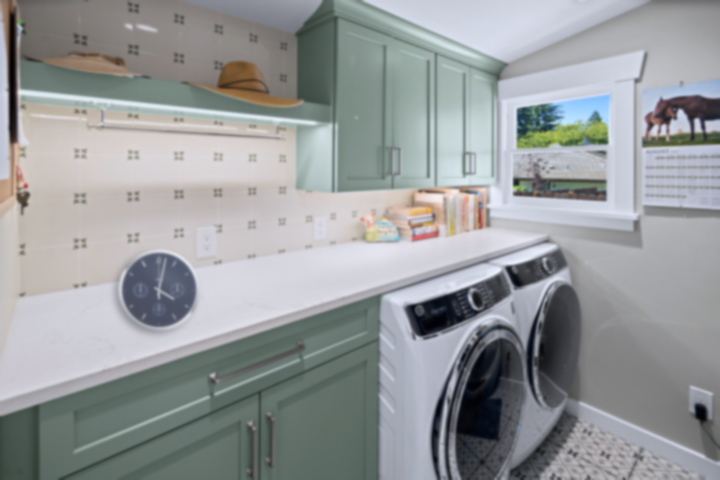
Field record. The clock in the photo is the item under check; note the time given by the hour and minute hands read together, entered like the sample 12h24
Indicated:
4h02
